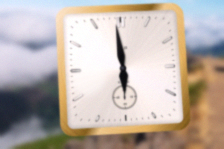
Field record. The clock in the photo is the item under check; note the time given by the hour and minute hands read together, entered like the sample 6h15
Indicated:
5h59
